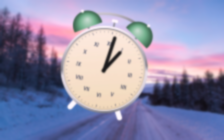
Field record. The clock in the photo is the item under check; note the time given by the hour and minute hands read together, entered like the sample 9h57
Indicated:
1h01
